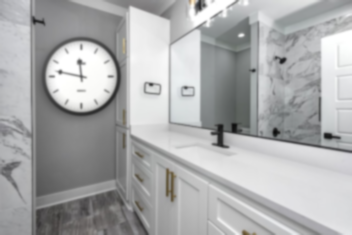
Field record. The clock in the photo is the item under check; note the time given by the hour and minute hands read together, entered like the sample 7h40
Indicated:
11h47
